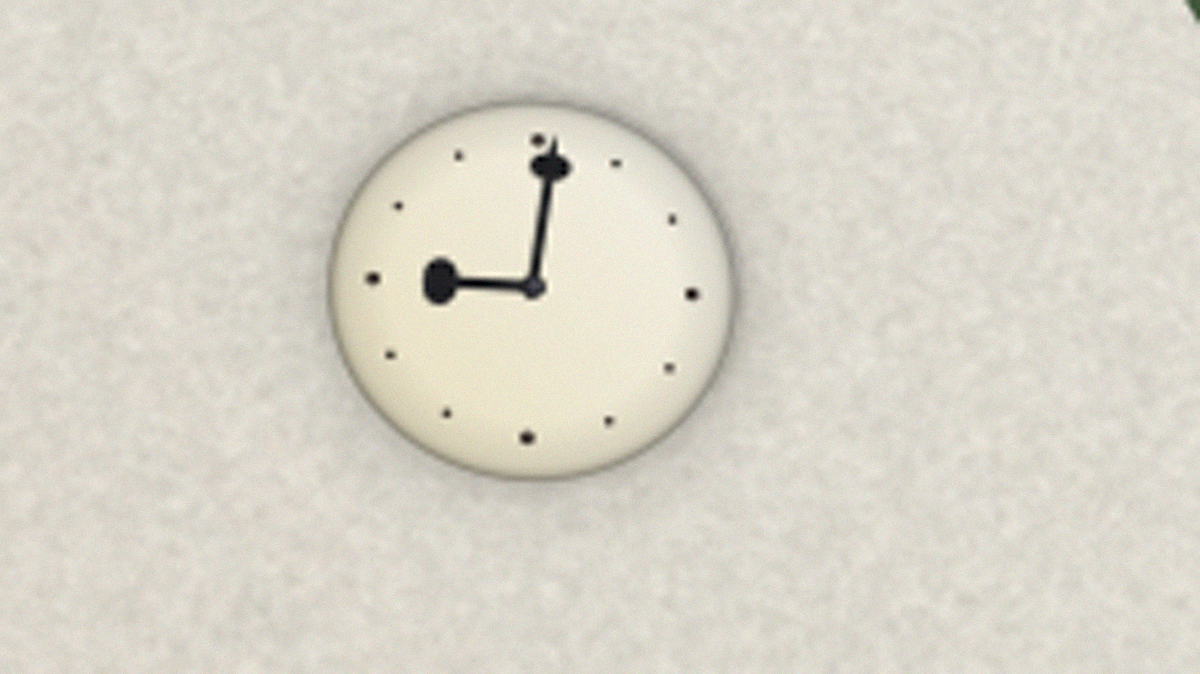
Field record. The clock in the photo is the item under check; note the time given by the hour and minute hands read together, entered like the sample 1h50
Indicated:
9h01
